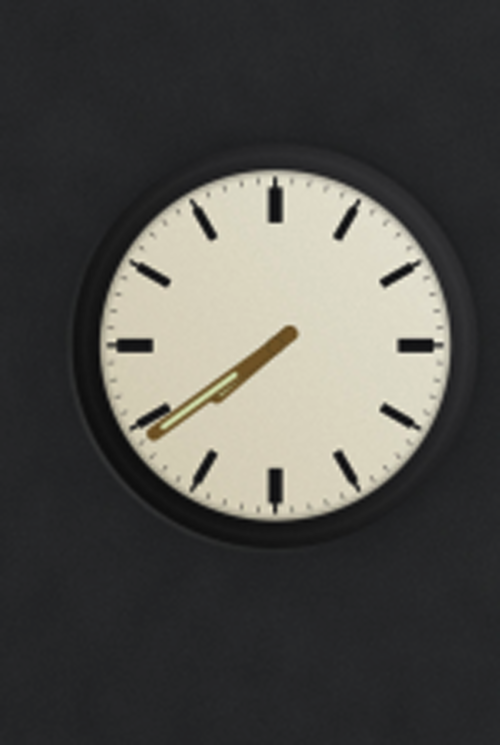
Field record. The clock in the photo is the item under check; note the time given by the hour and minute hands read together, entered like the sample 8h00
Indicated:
7h39
